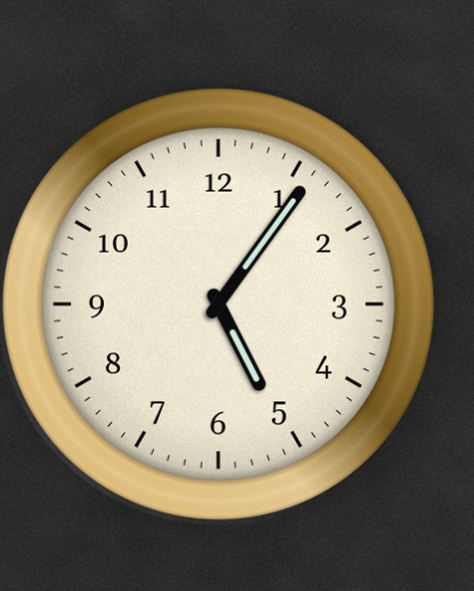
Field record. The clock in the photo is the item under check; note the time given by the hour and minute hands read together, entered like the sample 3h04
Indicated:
5h06
